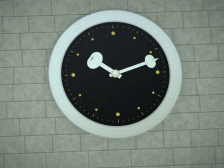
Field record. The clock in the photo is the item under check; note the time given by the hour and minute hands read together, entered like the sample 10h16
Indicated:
10h12
